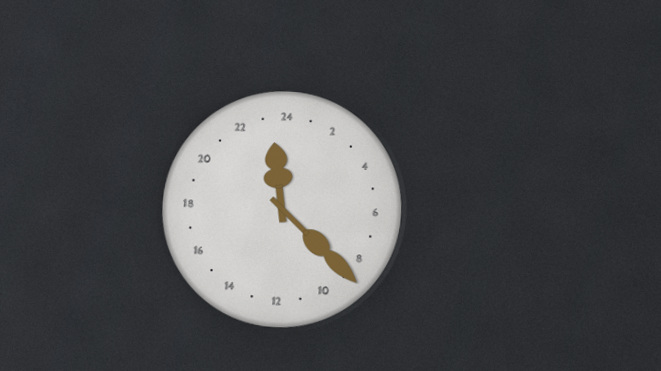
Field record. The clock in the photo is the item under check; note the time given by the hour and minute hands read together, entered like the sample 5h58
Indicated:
23h22
